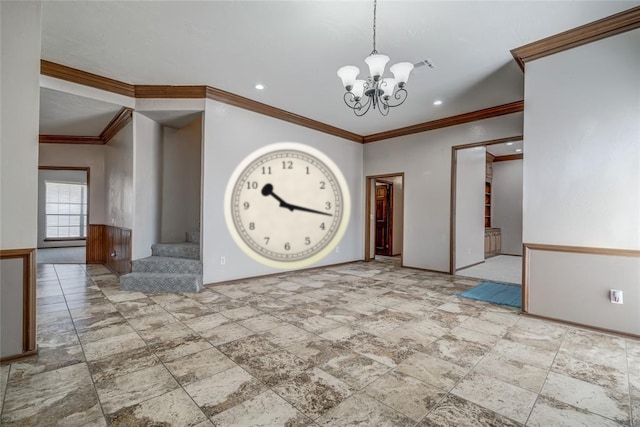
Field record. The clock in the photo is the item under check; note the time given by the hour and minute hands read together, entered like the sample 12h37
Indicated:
10h17
